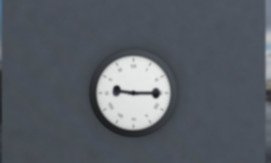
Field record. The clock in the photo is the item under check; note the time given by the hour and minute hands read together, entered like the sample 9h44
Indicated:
9h15
